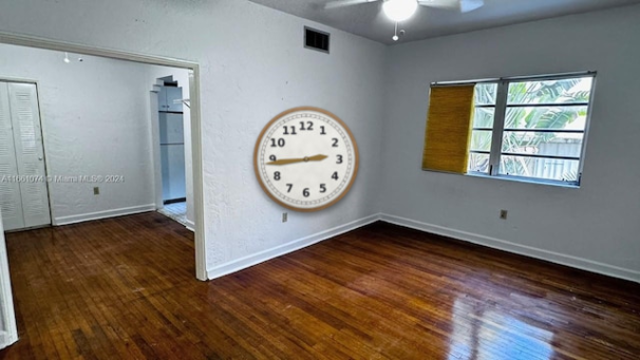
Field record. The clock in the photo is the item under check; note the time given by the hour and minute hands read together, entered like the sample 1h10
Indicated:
2h44
